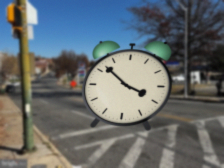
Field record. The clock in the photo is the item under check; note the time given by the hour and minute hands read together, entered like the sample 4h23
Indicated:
3h52
